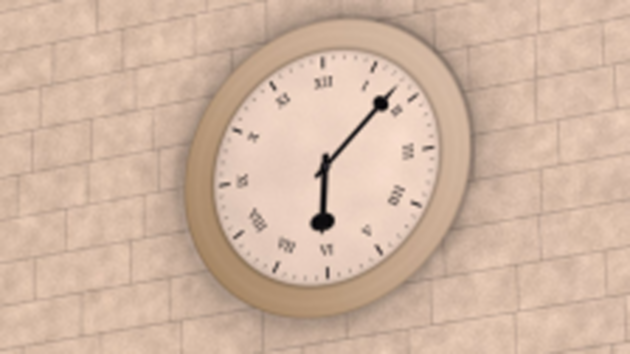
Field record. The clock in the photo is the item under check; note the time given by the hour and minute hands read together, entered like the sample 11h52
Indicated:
6h08
